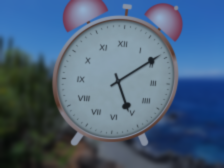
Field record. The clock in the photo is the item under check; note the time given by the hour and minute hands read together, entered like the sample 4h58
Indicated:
5h09
